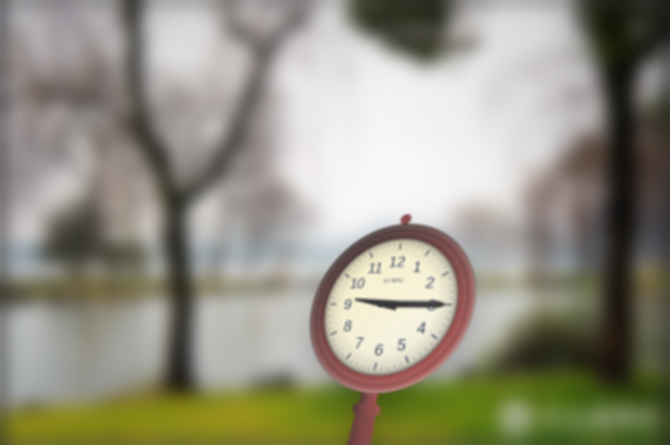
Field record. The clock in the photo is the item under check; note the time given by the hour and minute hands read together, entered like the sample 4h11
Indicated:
9h15
